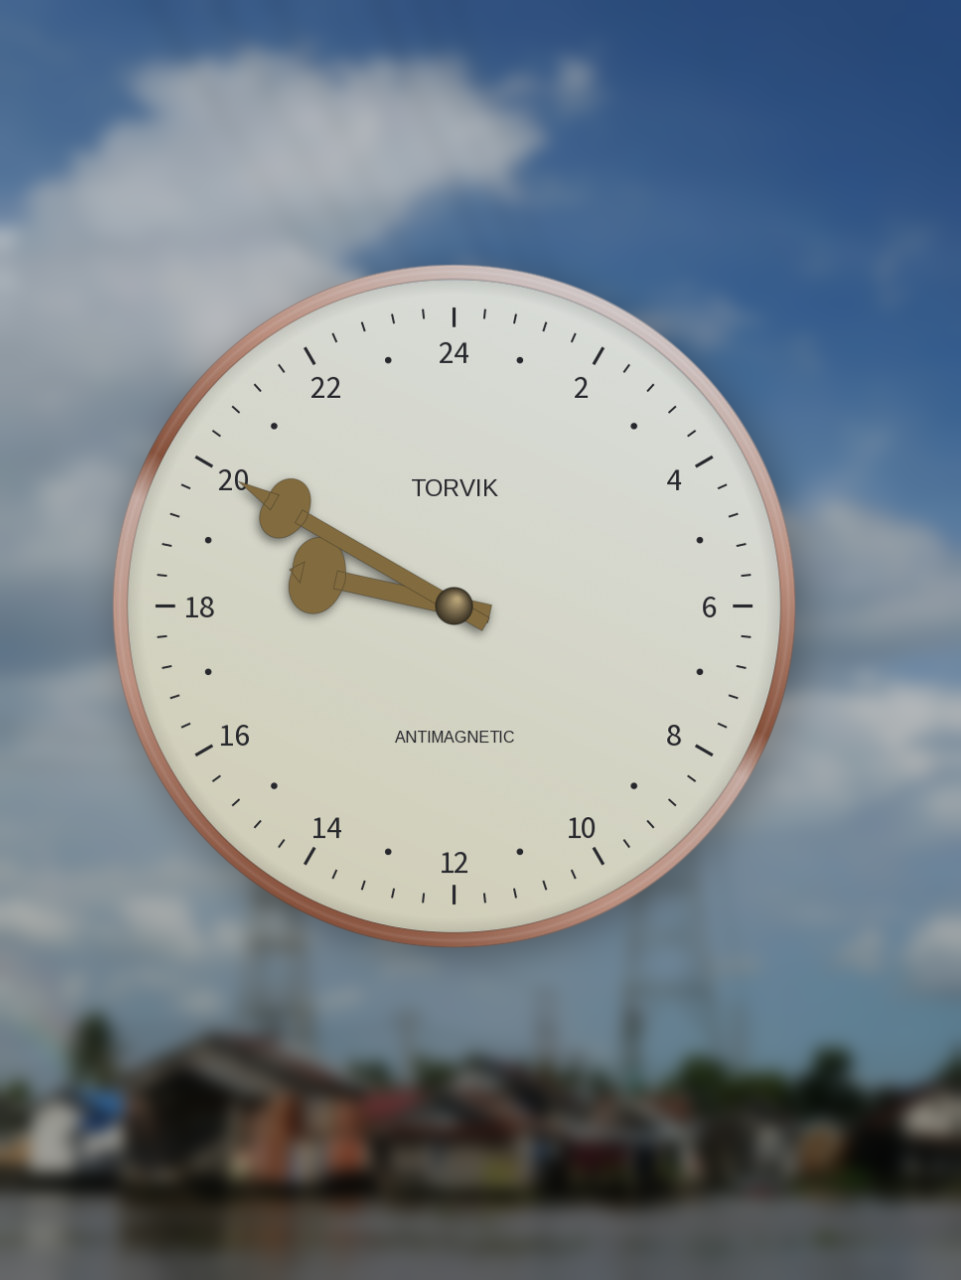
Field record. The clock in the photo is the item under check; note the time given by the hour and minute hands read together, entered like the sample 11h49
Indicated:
18h50
